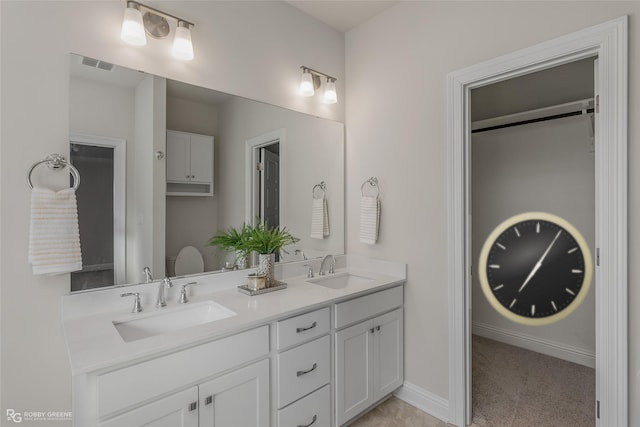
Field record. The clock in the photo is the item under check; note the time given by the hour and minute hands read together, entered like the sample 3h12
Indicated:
7h05
